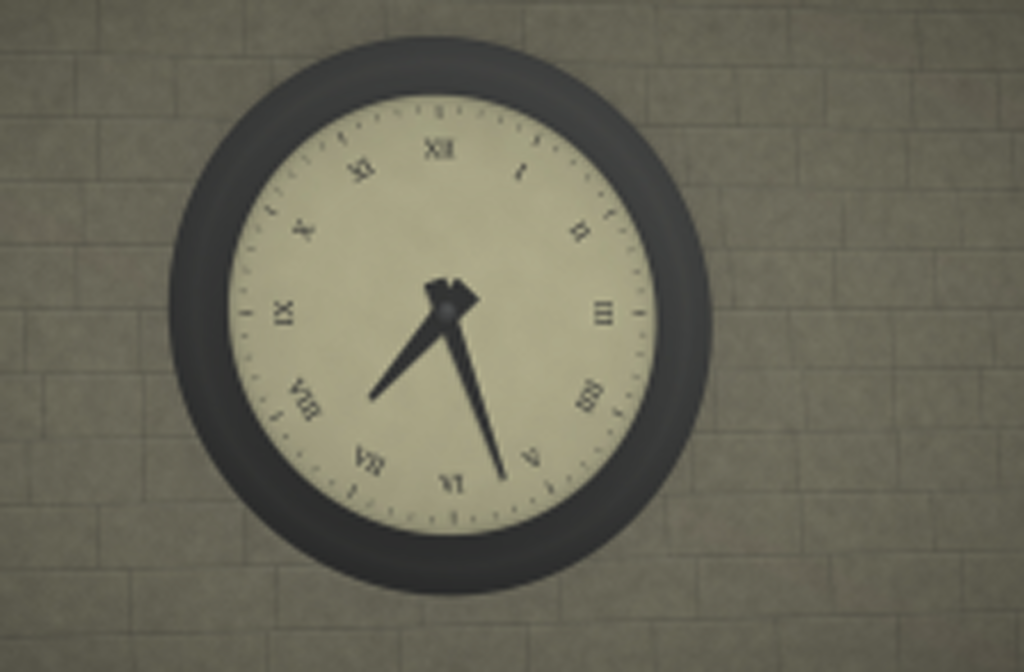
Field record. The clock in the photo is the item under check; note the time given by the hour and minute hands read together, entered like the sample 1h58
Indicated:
7h27
